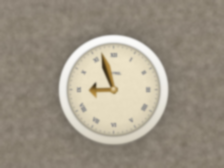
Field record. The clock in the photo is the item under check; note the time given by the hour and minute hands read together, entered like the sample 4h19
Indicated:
8h57
